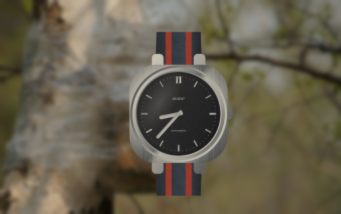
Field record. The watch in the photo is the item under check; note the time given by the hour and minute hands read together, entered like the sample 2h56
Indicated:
8h37
